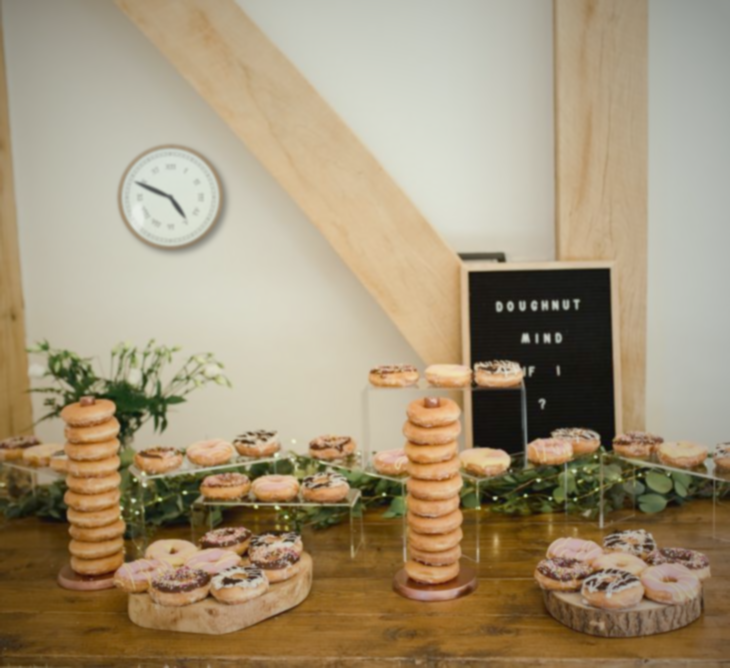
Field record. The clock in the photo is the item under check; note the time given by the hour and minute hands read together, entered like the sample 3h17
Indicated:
4h49
